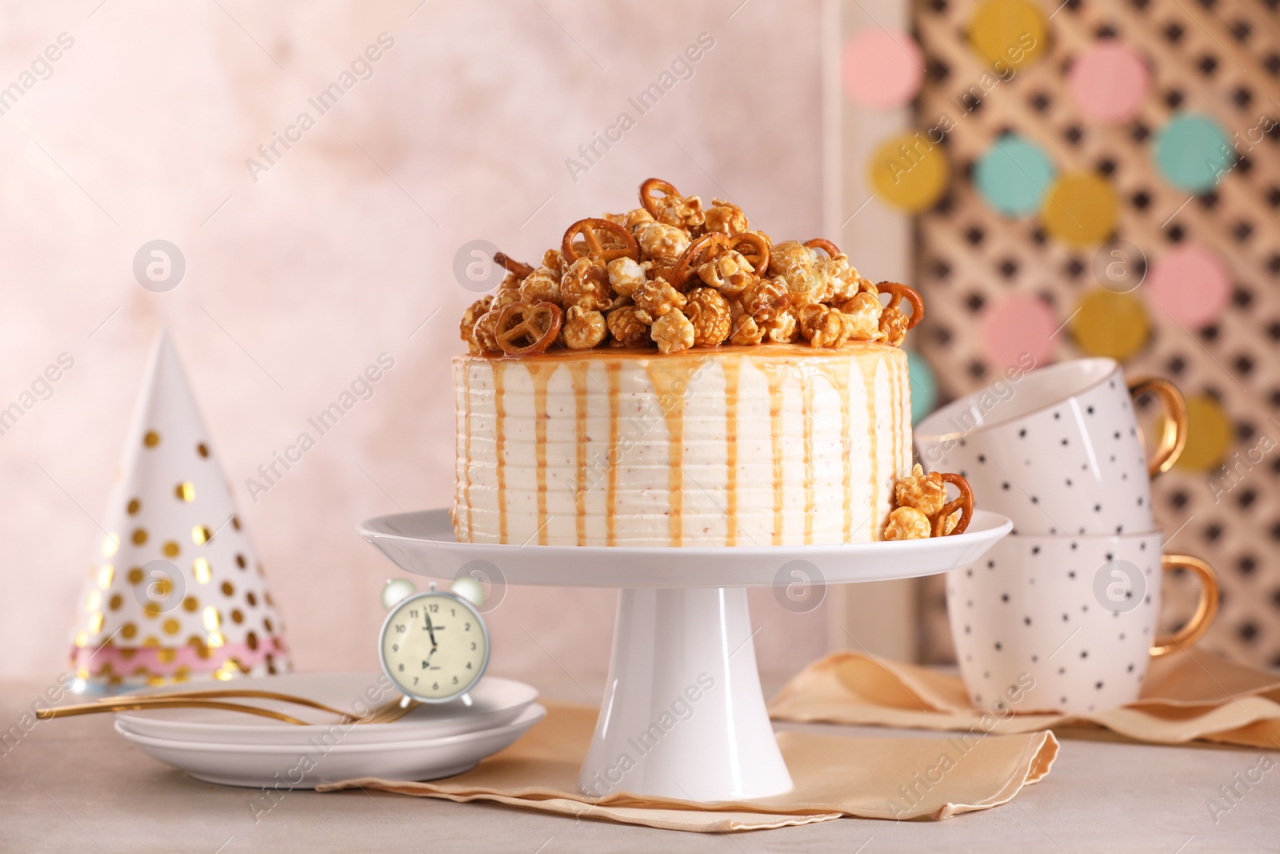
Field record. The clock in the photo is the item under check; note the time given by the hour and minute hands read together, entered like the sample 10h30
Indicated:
6h58
